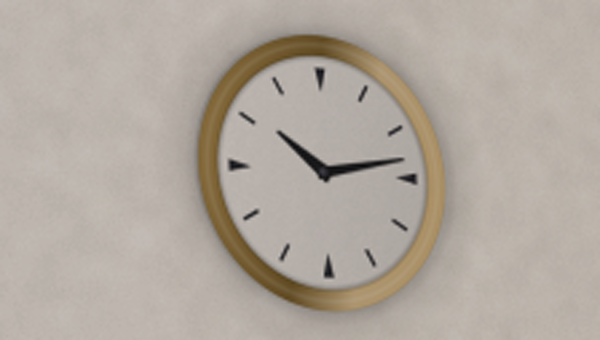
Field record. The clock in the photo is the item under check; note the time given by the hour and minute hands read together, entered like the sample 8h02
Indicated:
10h13
